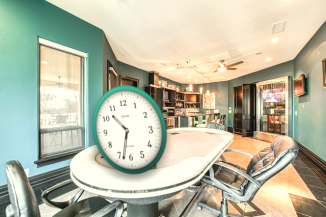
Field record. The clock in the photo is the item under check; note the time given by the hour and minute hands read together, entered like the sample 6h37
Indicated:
10h33
